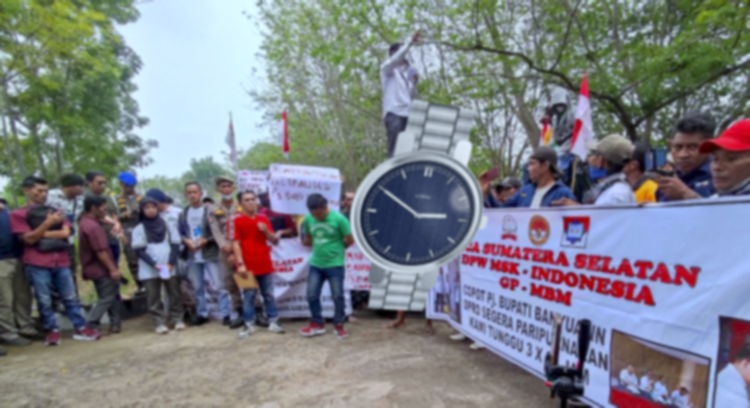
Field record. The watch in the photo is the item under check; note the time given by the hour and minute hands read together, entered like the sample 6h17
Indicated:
2h50
